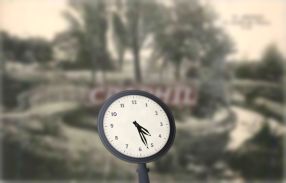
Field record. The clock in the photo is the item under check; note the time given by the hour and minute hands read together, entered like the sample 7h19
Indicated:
4h27
